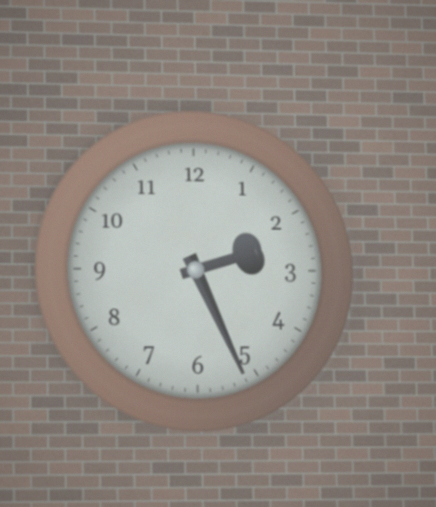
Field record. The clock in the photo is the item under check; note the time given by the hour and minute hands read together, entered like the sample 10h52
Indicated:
2h26
